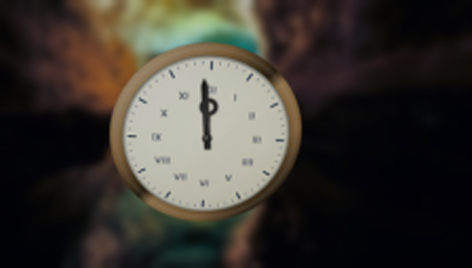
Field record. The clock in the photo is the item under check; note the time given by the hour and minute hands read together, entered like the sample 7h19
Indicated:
11h59
